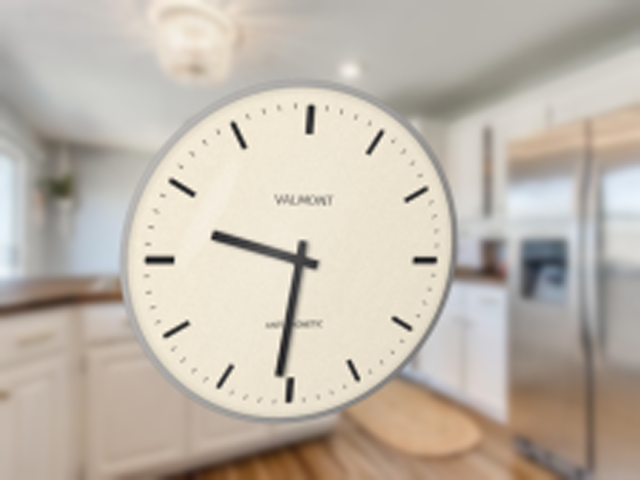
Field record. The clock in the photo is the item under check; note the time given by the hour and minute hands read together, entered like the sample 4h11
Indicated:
9h31
